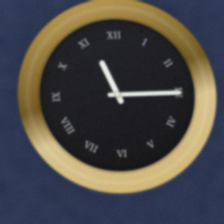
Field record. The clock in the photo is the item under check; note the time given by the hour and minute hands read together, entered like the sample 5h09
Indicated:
11h15
